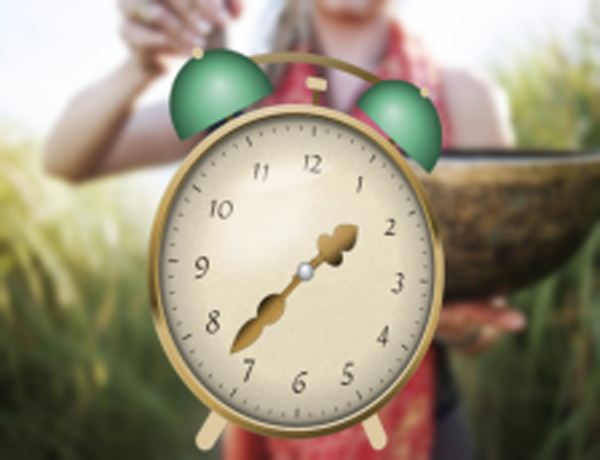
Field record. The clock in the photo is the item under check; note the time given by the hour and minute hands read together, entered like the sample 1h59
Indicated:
1h37
